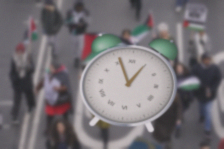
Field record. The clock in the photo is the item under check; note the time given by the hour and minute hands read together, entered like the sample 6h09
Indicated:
12h56
